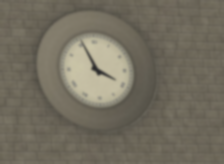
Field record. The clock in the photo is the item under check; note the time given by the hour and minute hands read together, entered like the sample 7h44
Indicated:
3h56
